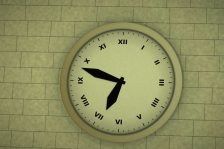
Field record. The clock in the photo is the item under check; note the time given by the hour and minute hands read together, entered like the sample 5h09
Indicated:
6h48
